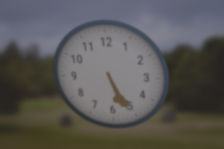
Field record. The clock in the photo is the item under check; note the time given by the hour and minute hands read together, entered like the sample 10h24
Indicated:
5h26
